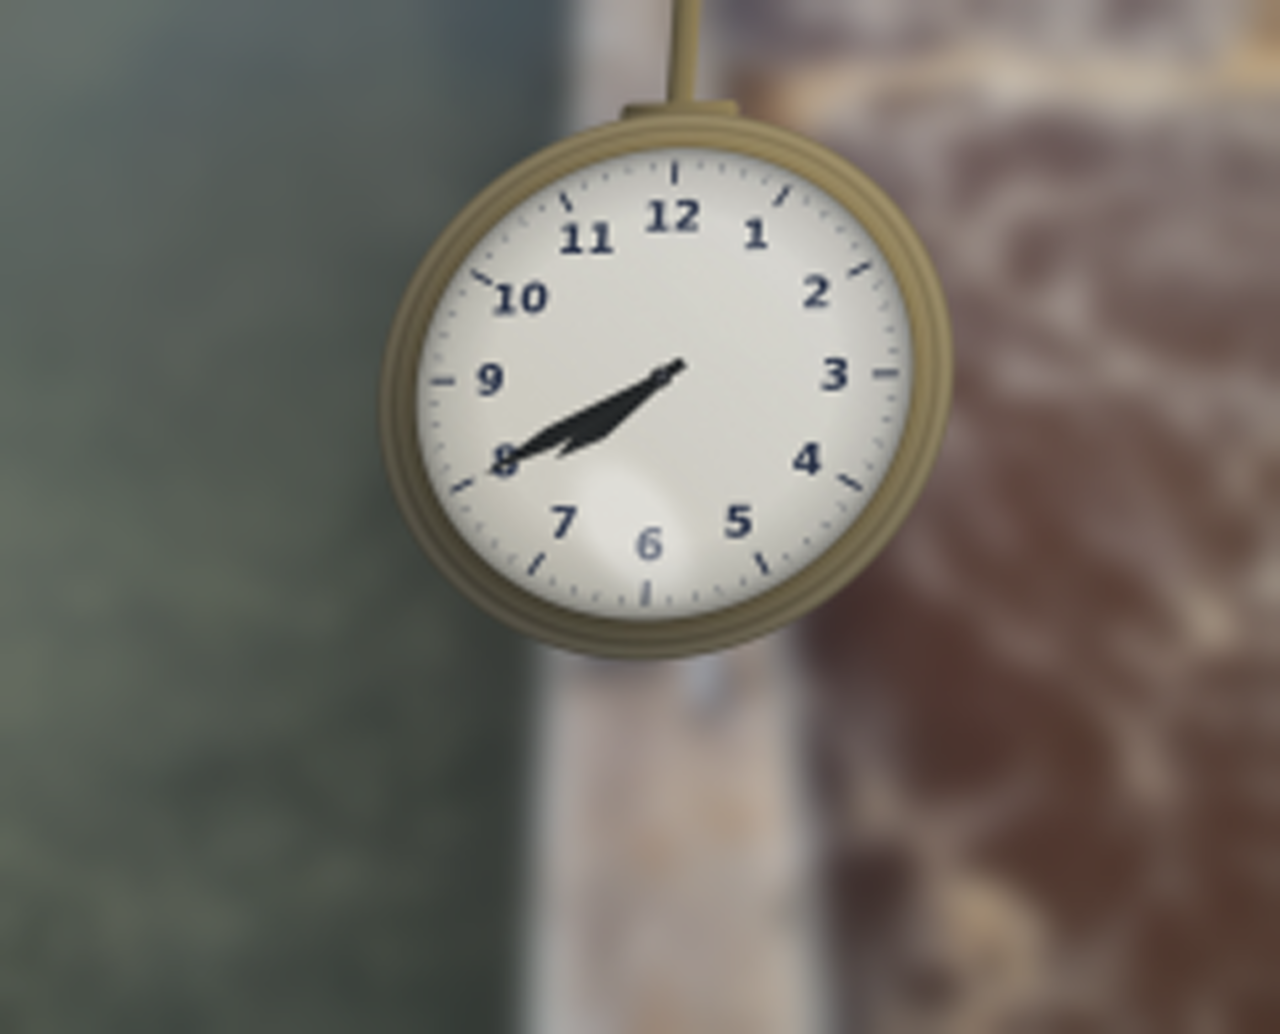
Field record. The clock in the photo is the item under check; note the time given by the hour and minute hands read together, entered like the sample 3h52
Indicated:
7h40
